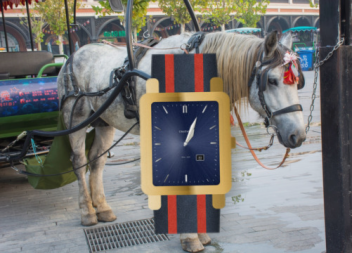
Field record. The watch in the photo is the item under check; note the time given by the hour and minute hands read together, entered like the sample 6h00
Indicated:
1h04
